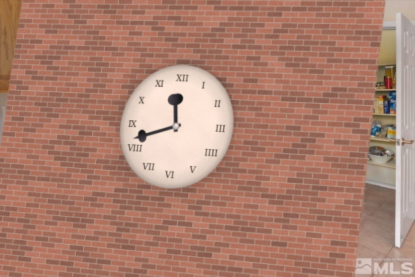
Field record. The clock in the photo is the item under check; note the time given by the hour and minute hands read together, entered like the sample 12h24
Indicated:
11h42
